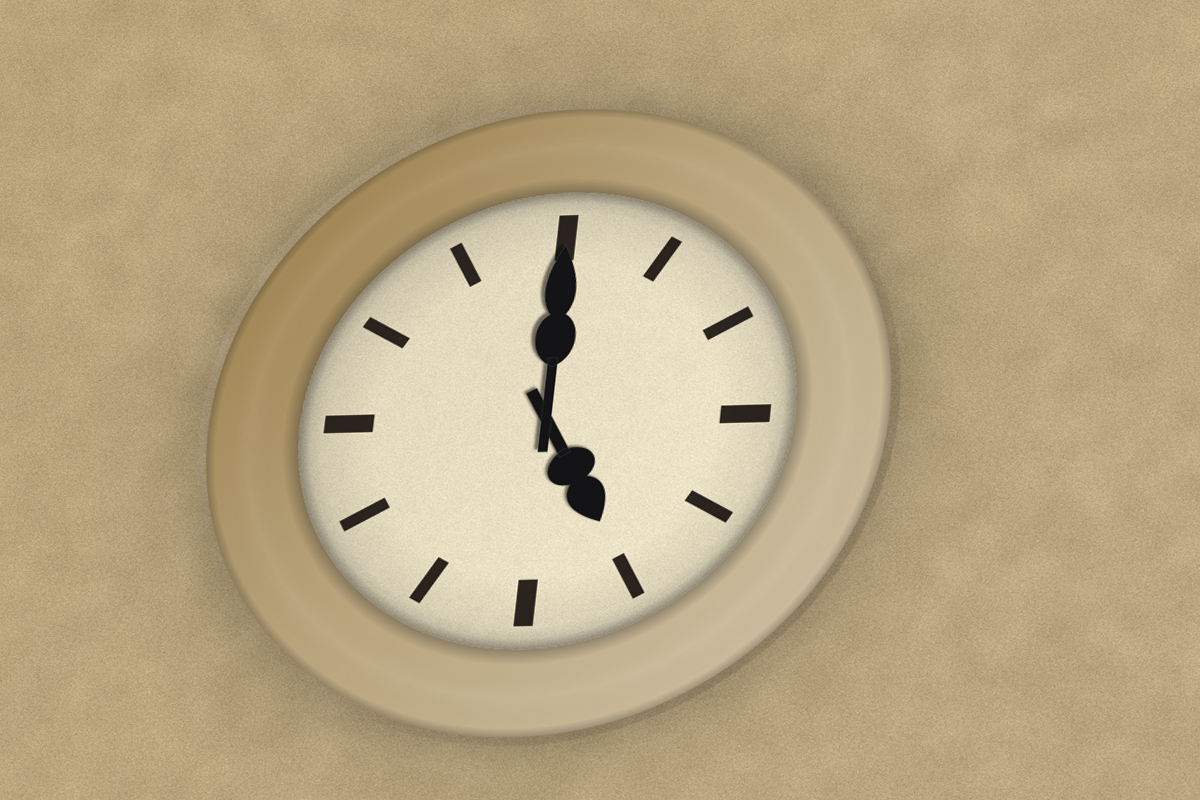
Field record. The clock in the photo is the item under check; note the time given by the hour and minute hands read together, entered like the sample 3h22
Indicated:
5h00
